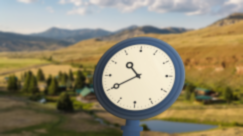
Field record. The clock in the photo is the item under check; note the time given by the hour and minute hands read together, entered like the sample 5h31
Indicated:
10h40
